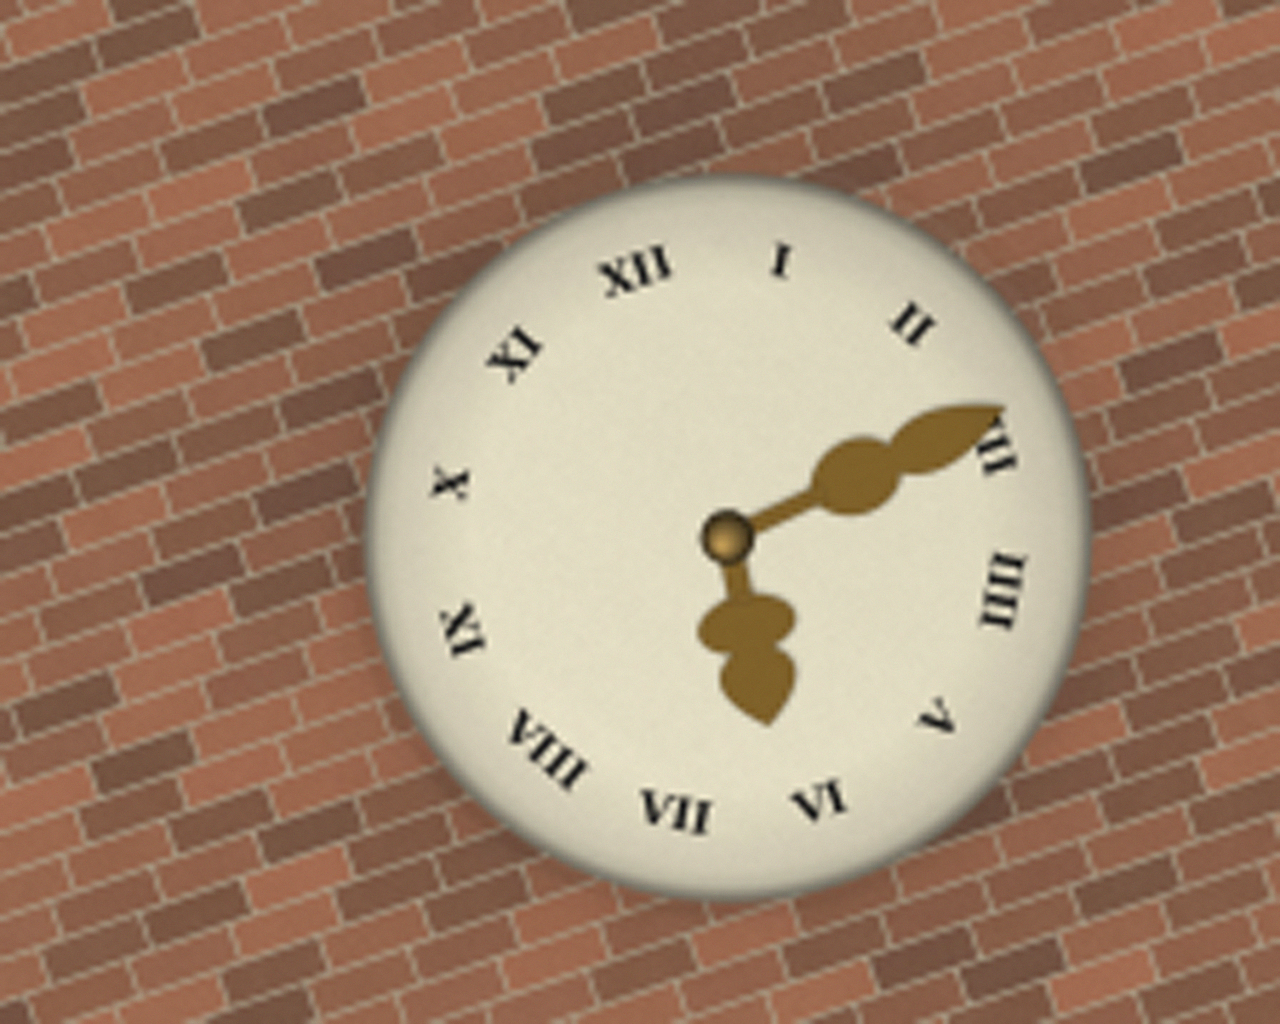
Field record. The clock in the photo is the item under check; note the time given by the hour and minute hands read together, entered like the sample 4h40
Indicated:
6h14
